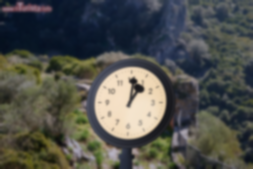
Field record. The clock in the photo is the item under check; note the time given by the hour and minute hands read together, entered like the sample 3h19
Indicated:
1h01
